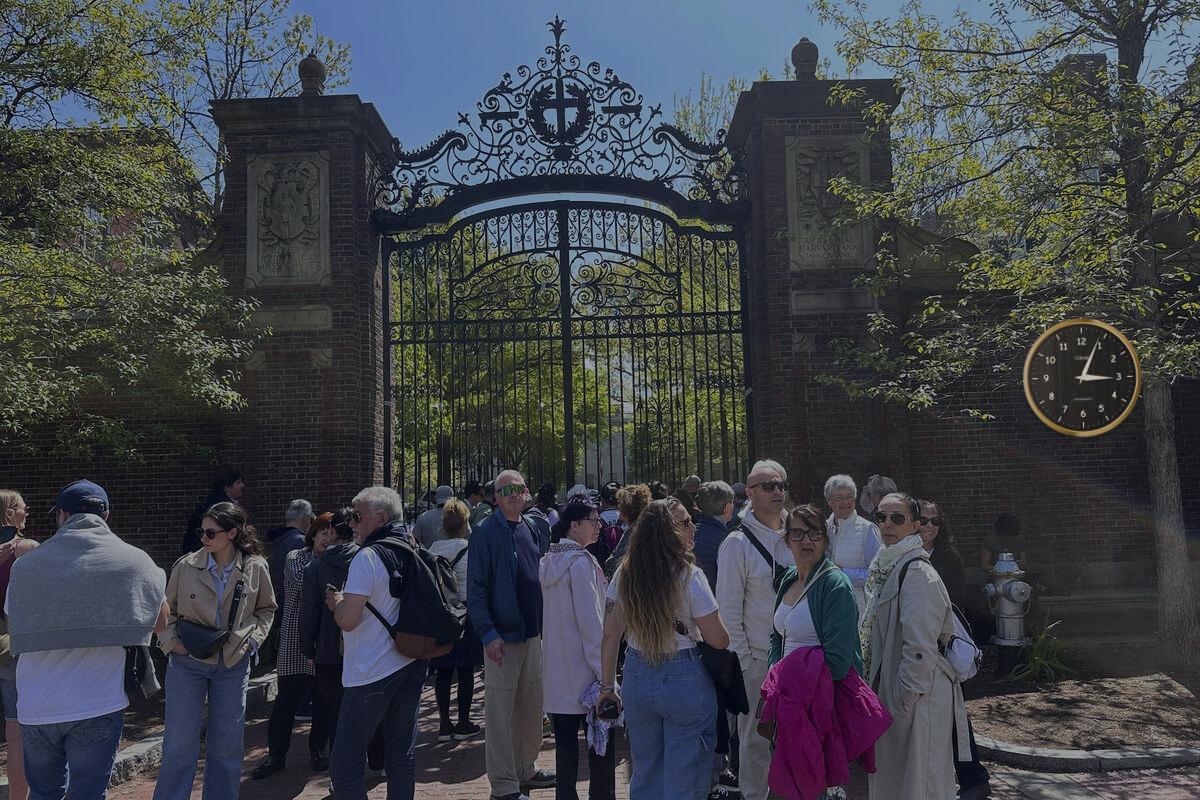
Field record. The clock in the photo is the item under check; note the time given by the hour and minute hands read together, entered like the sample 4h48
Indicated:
3h04
